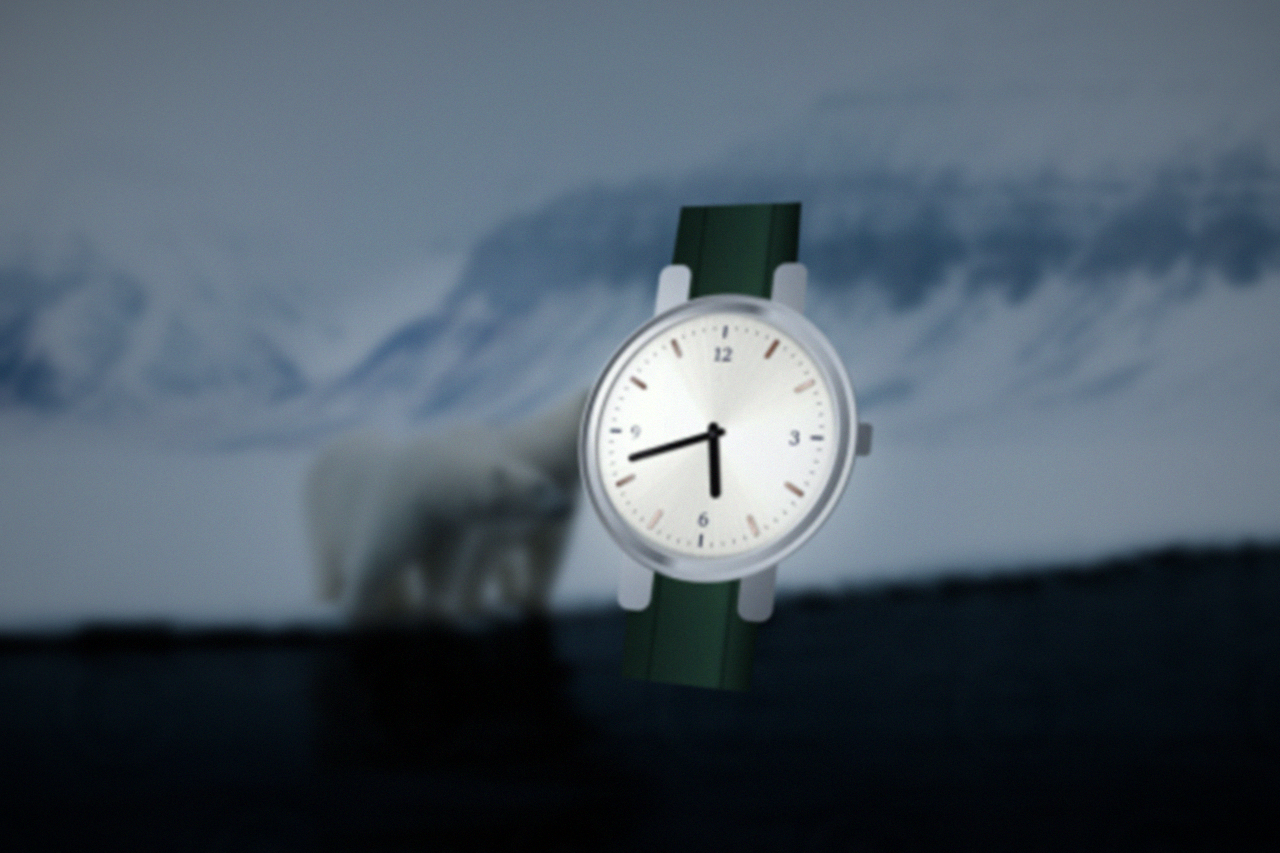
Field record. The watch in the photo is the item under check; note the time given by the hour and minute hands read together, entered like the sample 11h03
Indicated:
5h42
